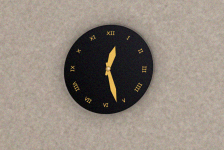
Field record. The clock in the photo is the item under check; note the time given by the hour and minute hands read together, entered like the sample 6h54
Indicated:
12h27
